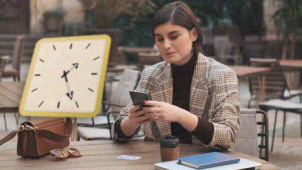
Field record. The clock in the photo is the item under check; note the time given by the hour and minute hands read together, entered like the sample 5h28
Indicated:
1h26
